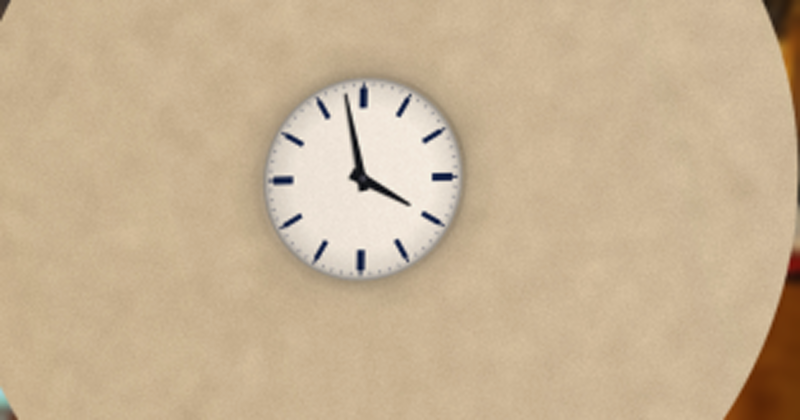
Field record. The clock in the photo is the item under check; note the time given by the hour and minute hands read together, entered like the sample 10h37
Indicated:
3h58
